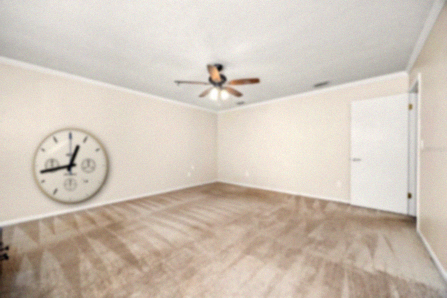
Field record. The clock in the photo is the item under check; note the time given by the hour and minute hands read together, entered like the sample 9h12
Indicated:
12h43
